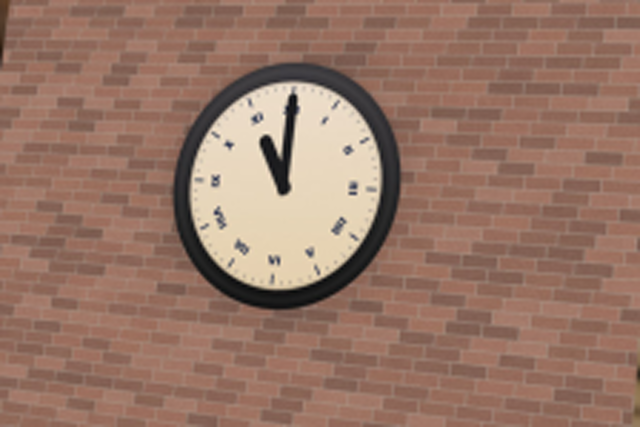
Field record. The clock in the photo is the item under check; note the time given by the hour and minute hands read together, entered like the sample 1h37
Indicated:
11h00
